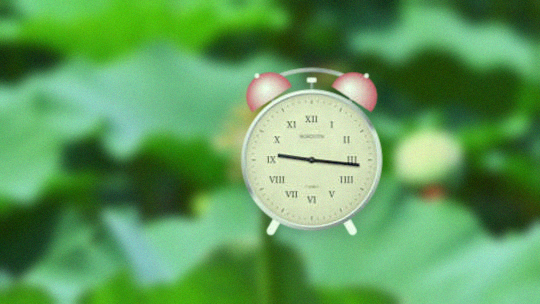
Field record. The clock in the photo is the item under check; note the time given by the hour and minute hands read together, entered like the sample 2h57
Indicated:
9h16
